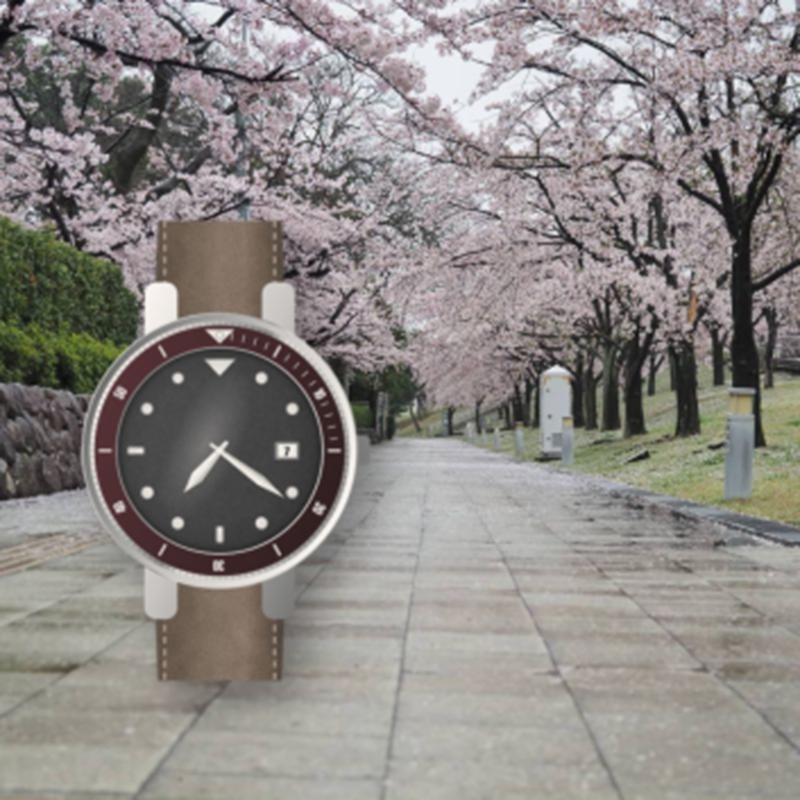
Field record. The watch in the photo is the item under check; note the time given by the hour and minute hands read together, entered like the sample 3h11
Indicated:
7h21
